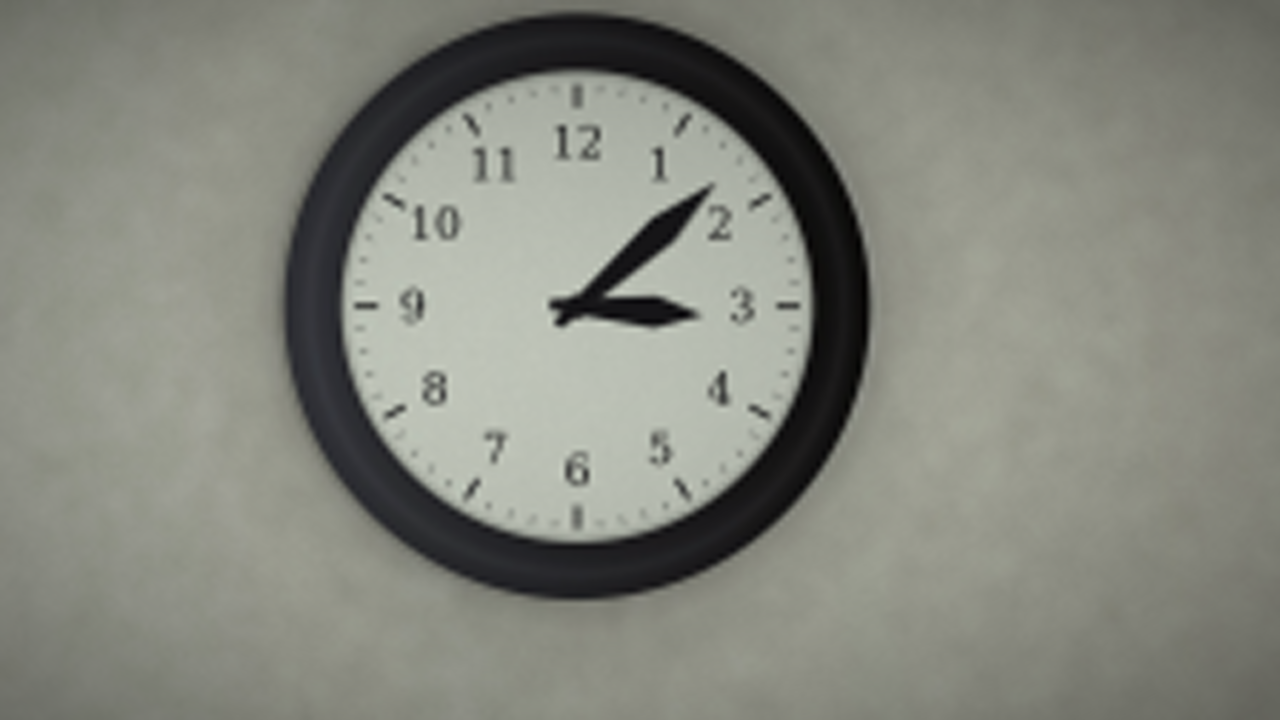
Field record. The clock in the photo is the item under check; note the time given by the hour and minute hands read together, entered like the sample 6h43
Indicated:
3h08
